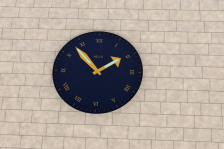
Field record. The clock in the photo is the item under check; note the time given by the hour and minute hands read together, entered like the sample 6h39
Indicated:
1h53
